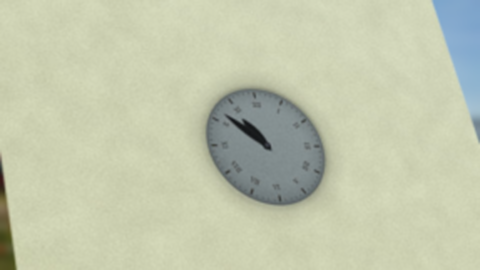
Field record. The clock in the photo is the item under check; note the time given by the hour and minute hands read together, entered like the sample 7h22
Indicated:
10h52
